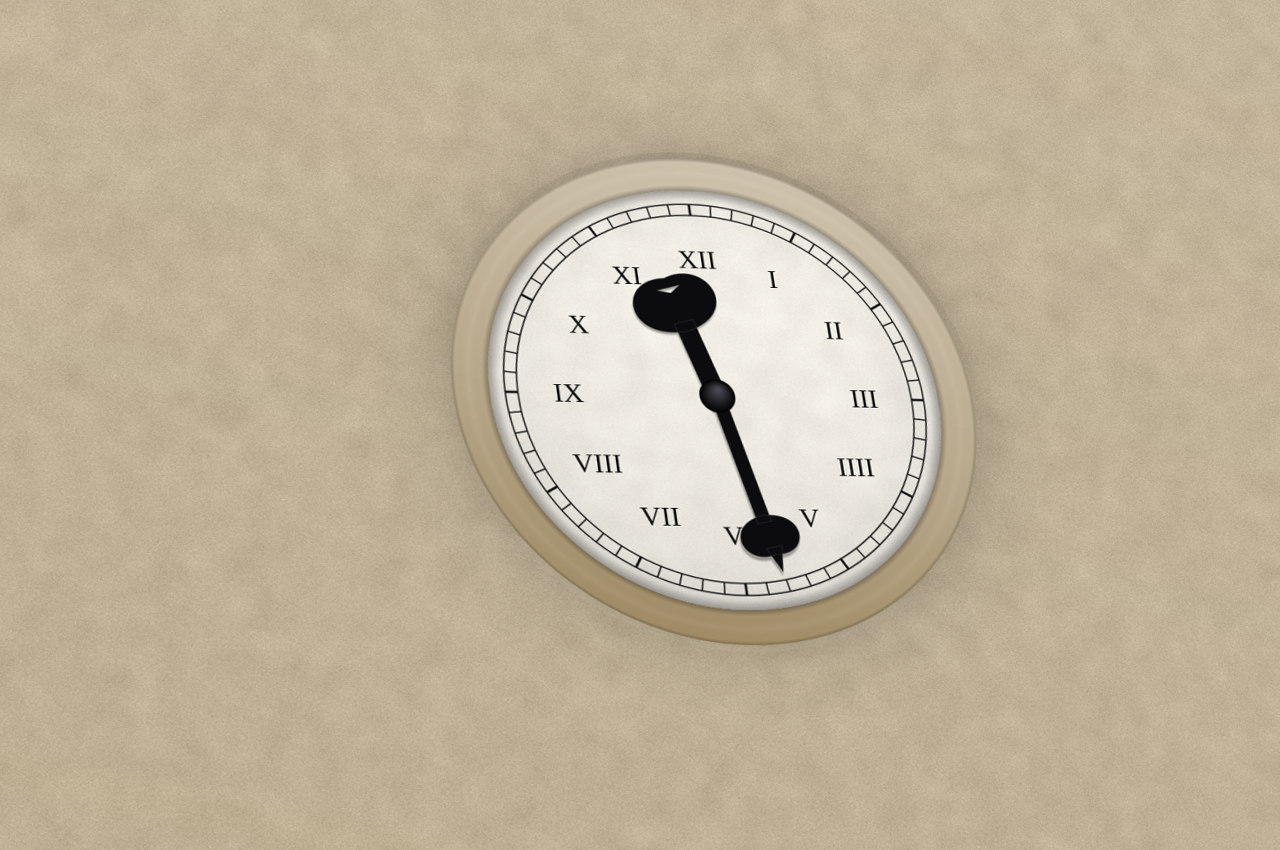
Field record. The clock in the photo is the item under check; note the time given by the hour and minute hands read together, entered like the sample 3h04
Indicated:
11h28
